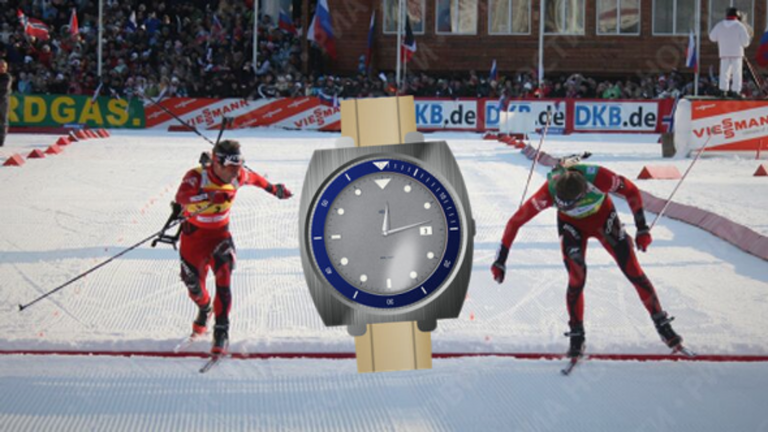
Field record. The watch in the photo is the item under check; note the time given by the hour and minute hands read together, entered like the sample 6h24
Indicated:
12h13
